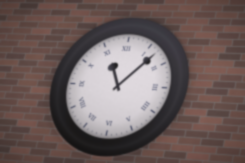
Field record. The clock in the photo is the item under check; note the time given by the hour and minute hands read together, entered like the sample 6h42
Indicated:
11h07
